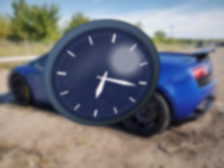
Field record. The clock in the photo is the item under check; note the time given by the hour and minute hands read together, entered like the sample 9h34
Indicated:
6h16
